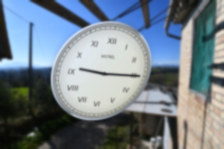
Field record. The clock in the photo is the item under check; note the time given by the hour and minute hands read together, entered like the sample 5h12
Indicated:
9h15
